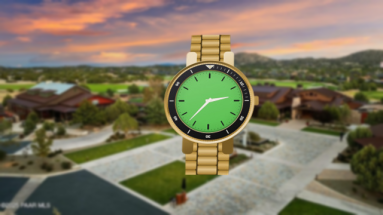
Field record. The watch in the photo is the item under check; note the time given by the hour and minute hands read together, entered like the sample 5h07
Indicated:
2h37
